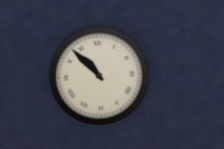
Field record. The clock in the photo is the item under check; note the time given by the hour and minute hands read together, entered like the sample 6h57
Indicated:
10h53
